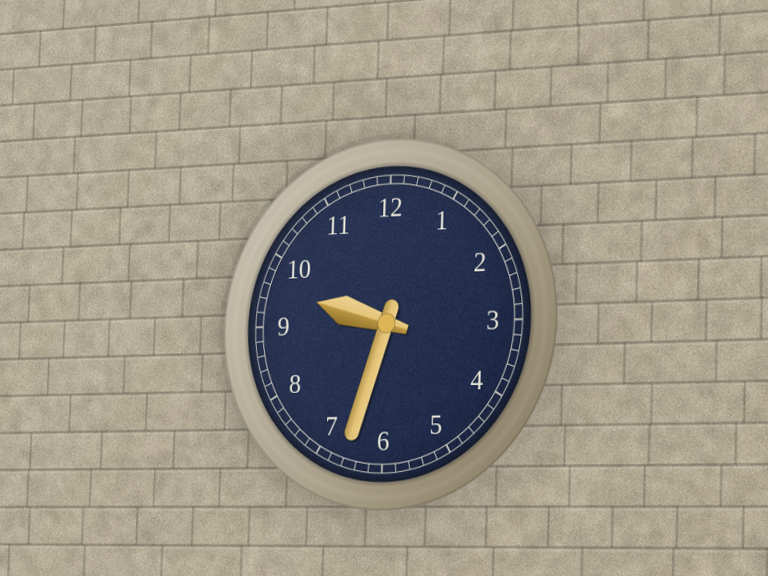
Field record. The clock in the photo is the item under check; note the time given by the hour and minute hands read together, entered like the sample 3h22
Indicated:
9h33
